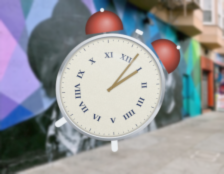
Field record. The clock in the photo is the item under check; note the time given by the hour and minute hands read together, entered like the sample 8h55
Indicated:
1h02
